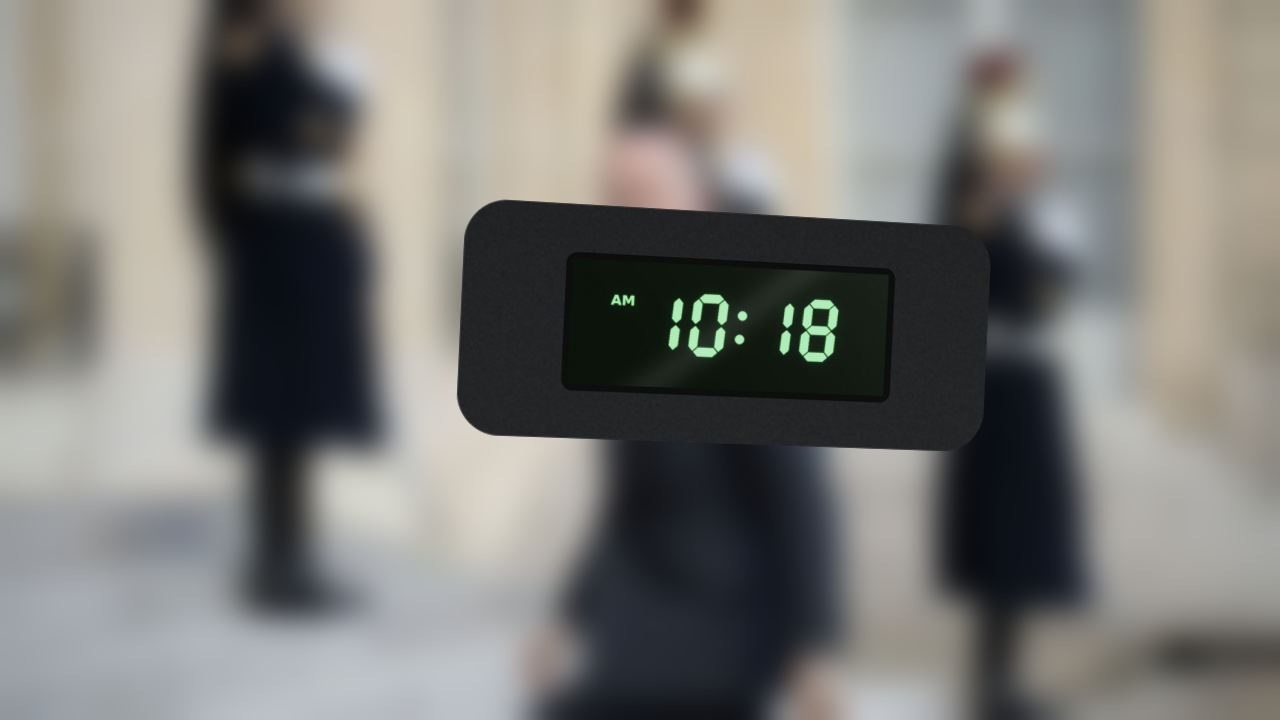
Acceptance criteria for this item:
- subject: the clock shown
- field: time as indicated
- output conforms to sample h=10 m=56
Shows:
h=10 m=18
